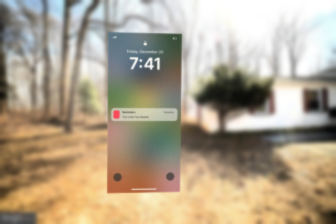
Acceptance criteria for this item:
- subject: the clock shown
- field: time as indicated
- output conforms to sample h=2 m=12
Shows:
h=7 m=41
